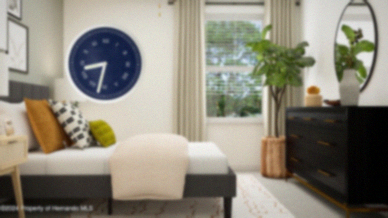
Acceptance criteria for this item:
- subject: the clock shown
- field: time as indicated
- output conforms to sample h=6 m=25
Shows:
h=8 m=32
